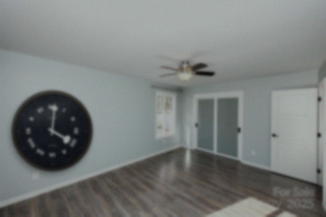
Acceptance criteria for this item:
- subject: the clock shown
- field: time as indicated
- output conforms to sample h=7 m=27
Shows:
h=4 m=1
